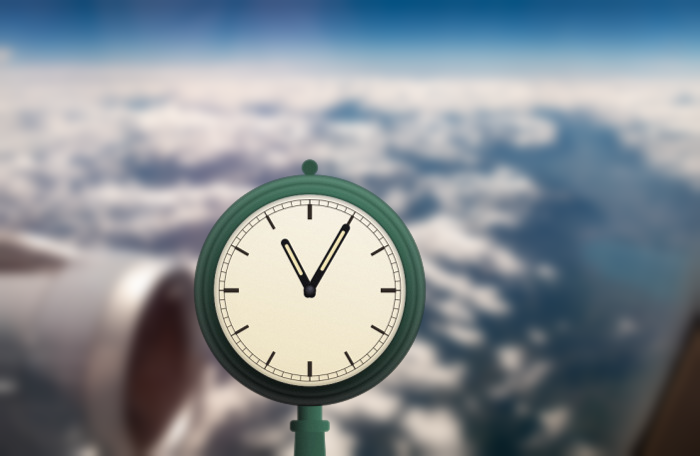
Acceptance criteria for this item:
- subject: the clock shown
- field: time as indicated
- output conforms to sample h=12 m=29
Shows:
h=11 m=5
